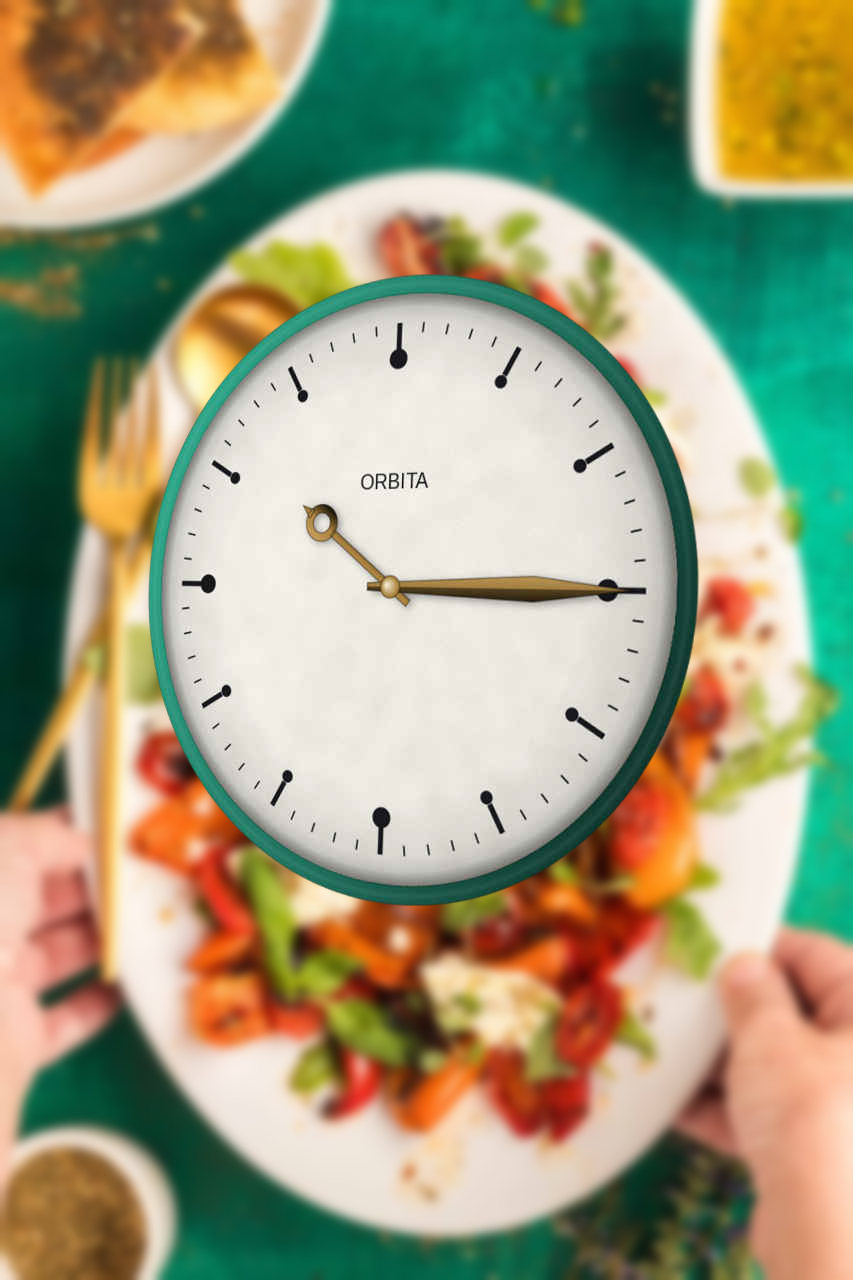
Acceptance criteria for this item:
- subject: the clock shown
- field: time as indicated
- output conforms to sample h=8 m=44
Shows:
h=10 m=15
